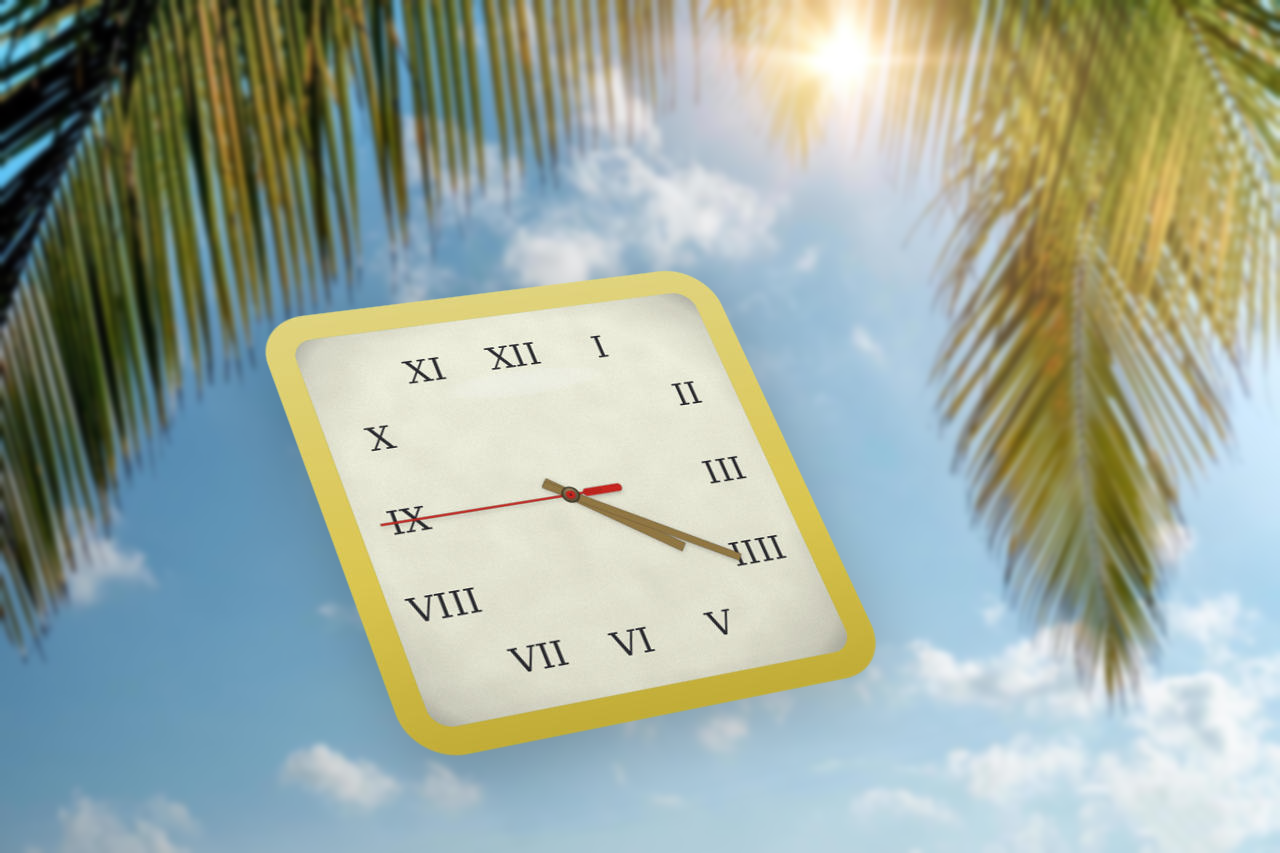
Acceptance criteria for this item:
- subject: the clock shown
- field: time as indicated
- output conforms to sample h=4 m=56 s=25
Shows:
h=4 m=20 s=45
